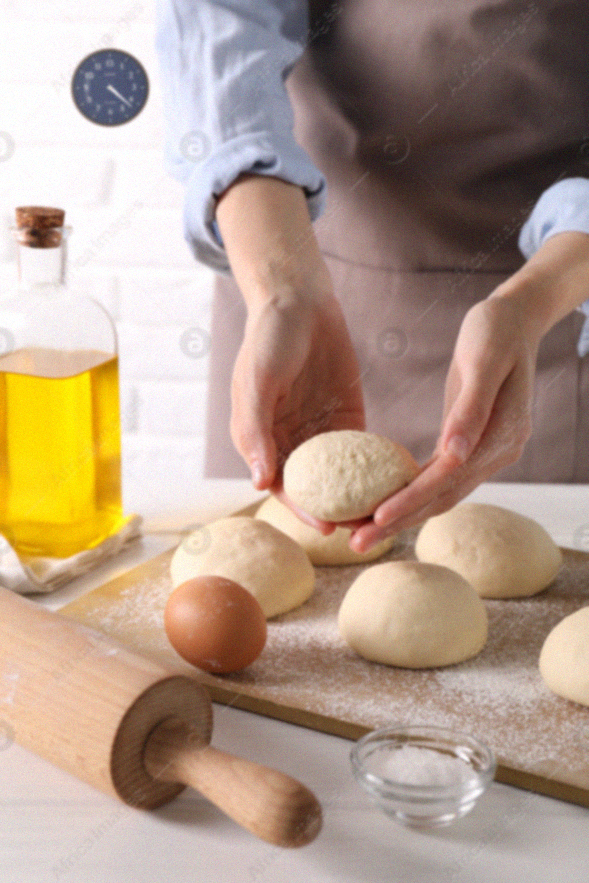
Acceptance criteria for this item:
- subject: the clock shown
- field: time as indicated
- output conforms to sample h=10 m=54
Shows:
h=4 m=22
